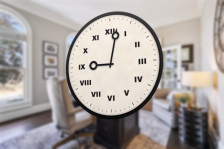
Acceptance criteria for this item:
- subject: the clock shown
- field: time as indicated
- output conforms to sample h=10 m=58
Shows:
h=9 m=2
